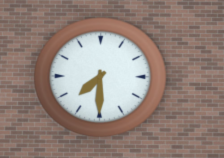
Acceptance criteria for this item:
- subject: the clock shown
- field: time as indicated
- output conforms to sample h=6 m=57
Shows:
h=7 m=30
